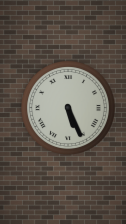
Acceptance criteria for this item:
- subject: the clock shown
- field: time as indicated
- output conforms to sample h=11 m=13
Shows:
h=5 m=26
